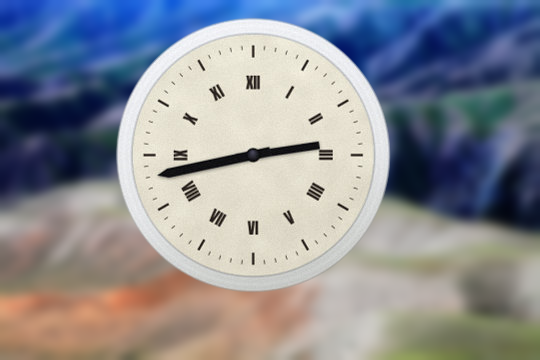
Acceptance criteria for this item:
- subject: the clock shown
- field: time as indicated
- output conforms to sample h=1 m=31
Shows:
h=2 m=43
